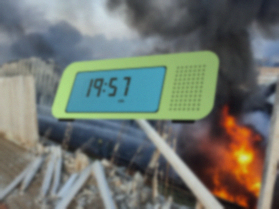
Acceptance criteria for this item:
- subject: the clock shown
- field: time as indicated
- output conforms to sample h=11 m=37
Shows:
h=19 m=57
